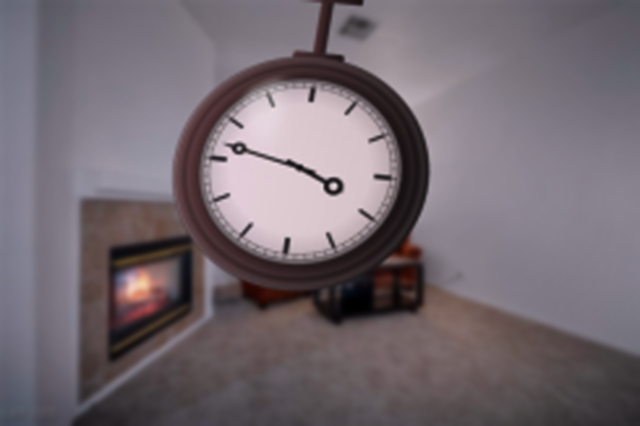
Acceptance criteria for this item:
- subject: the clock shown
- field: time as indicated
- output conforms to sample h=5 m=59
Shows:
h=3 m=47
